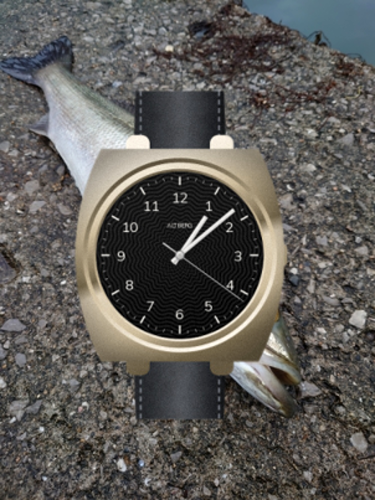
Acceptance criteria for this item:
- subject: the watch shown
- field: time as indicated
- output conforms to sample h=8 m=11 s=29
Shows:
h=1 m=8 s=21
